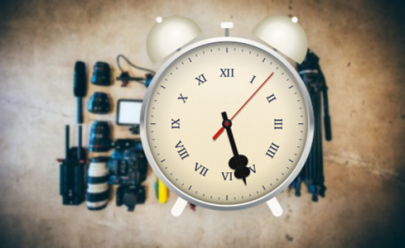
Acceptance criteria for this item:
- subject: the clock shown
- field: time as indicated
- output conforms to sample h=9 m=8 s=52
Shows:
h=5 m=27 s=7
